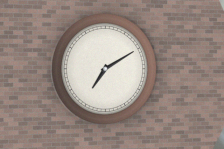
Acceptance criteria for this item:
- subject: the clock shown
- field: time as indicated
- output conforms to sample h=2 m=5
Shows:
h=7 m=10
